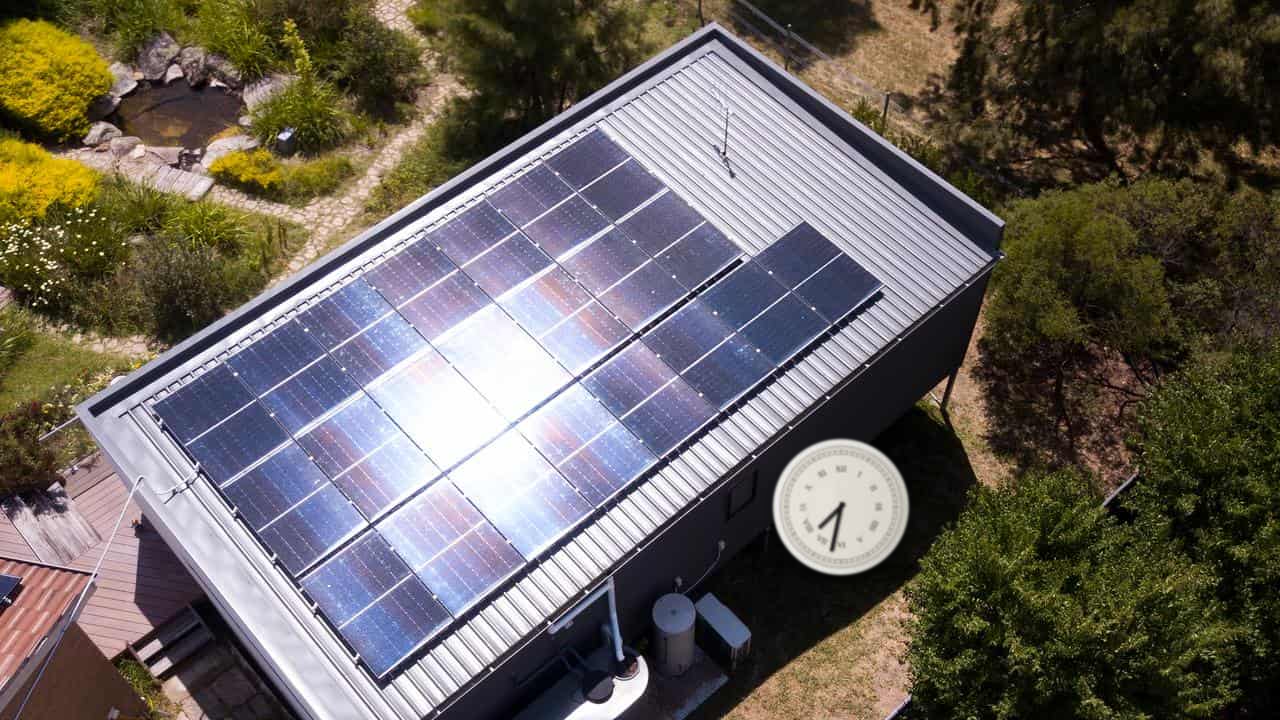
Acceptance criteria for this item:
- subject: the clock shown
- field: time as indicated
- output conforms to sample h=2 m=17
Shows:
h=7 m=32
